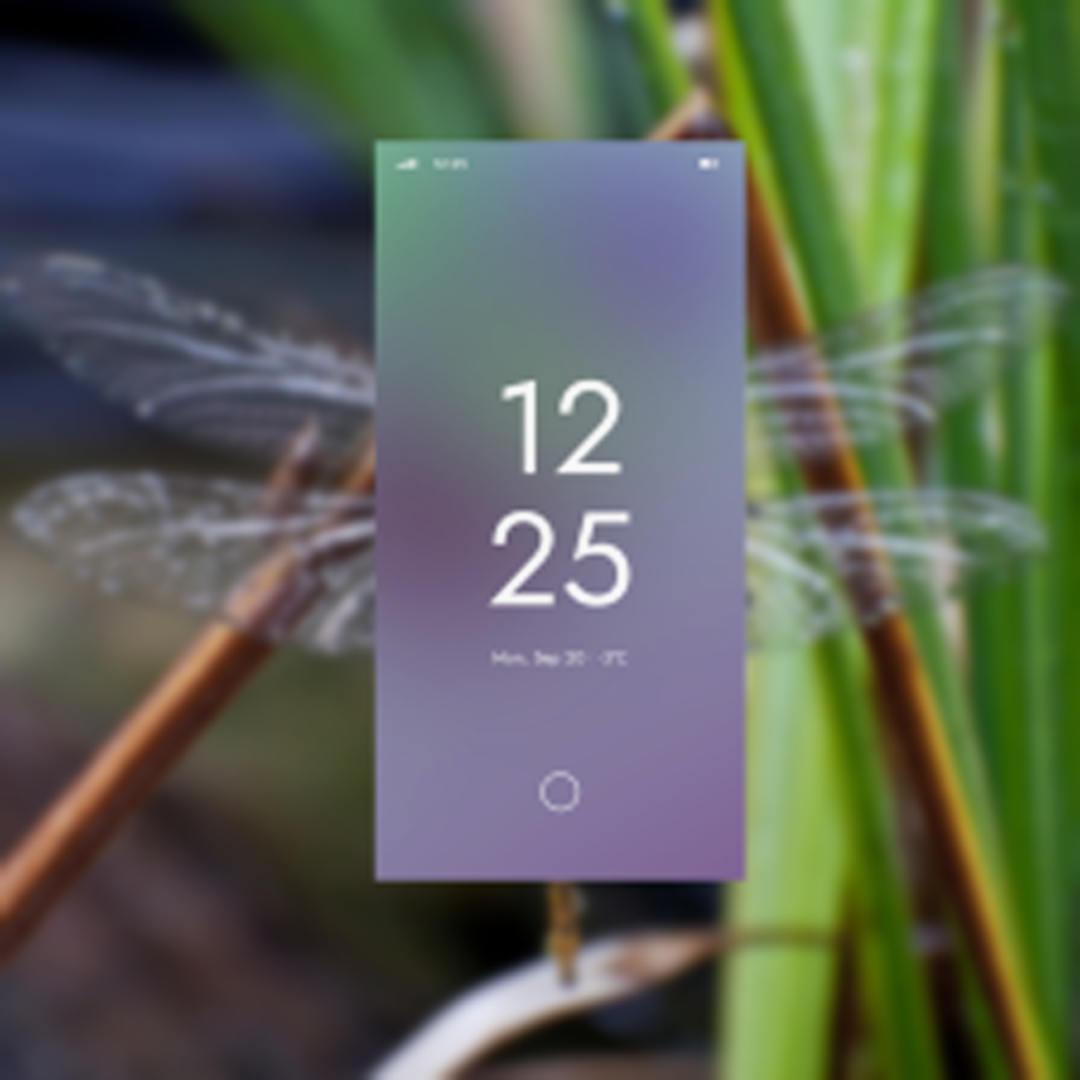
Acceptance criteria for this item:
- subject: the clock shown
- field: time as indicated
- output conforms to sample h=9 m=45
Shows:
h=12 m=25
